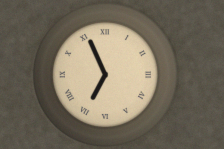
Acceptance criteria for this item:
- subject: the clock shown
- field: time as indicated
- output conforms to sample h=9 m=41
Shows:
h=6 m=56
